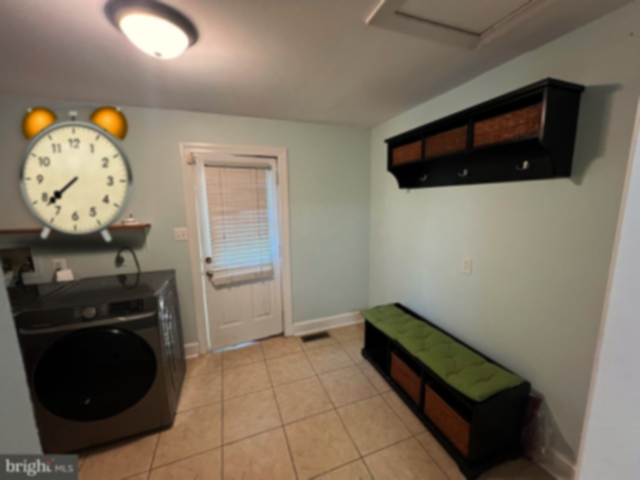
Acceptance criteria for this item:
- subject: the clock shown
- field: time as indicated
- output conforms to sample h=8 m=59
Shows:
h=7 m=38
